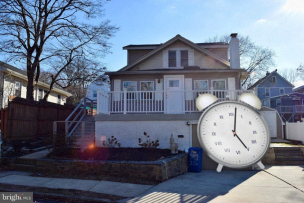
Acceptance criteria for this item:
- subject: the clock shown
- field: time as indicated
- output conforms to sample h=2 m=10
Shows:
h=5 m=2
